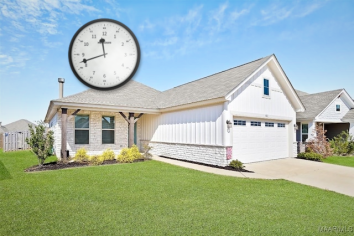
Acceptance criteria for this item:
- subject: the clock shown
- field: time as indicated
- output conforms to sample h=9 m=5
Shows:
h=11 m=42
